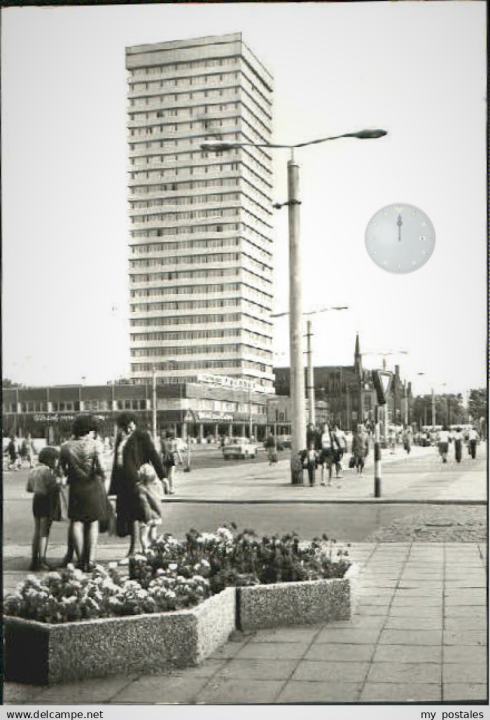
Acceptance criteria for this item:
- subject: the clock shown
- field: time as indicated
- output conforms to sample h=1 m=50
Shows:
h=12 m=0
